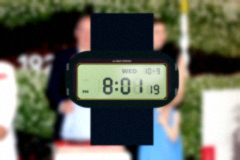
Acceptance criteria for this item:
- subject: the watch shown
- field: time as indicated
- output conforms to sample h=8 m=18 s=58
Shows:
h=8 m=1 s=19
